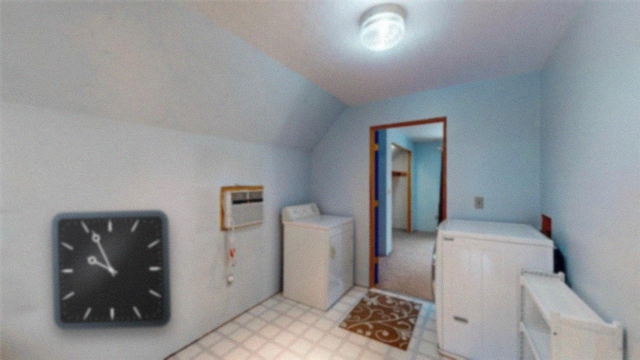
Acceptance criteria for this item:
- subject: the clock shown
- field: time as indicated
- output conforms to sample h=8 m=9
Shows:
h=9 m=56
